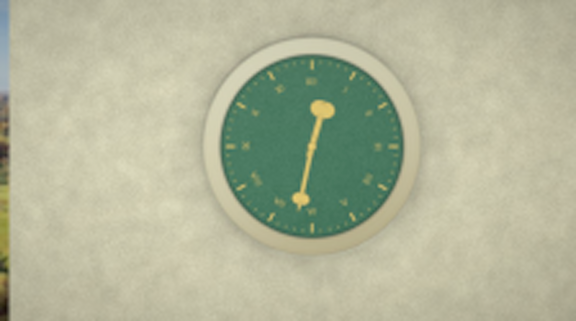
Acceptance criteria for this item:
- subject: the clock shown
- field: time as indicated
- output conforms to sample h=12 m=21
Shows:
h=12 m=32
